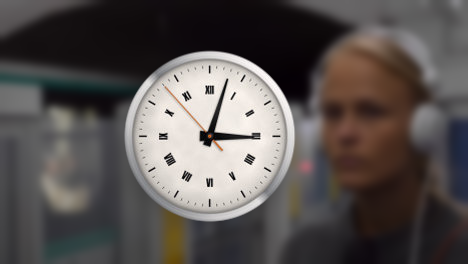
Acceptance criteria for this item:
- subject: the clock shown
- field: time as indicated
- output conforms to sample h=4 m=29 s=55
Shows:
h=3 m=2 s=53
